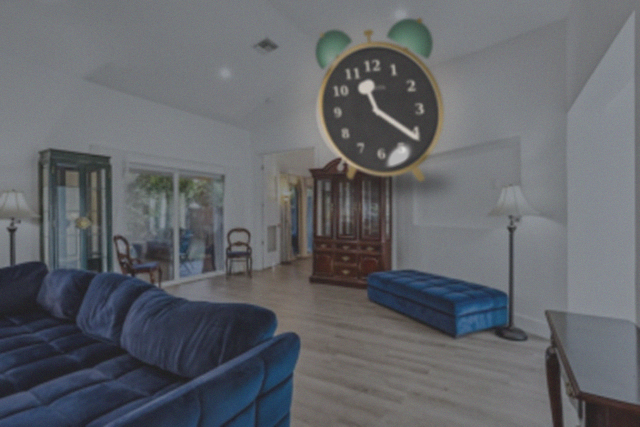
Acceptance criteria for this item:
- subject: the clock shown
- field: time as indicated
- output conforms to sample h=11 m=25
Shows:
h=11 m=21
